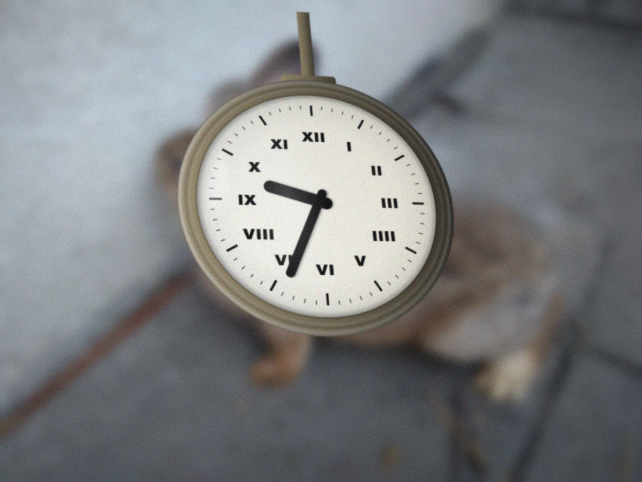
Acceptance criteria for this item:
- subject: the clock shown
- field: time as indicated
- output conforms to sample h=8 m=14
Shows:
h=9 m=34
